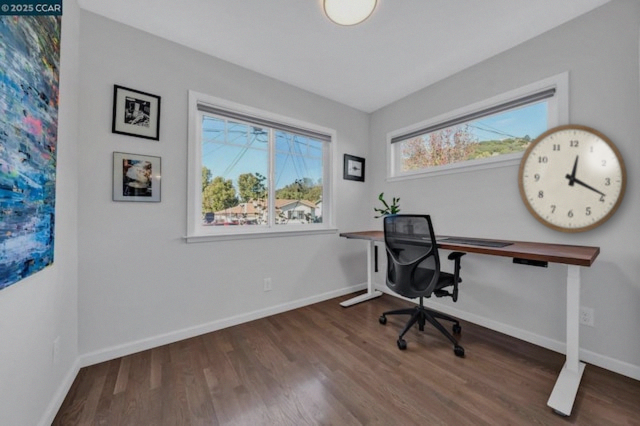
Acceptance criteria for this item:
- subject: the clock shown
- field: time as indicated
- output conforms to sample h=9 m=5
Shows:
h=12 m=19
